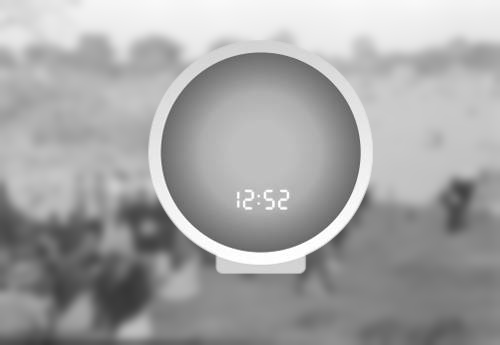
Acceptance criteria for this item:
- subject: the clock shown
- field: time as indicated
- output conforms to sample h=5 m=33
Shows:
h=12 m=52
